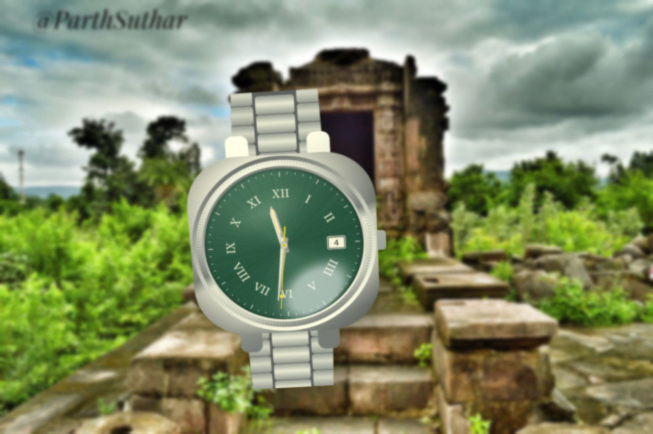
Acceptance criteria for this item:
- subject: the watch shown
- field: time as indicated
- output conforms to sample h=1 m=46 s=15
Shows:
h=11 m=31 s=31
